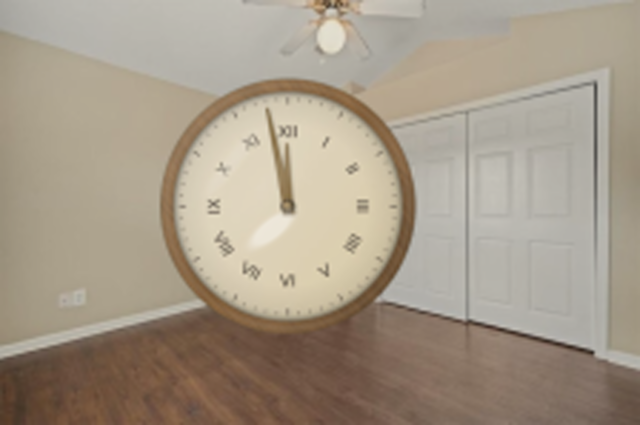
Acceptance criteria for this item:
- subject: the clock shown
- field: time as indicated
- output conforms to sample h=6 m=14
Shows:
h=11 m=58
